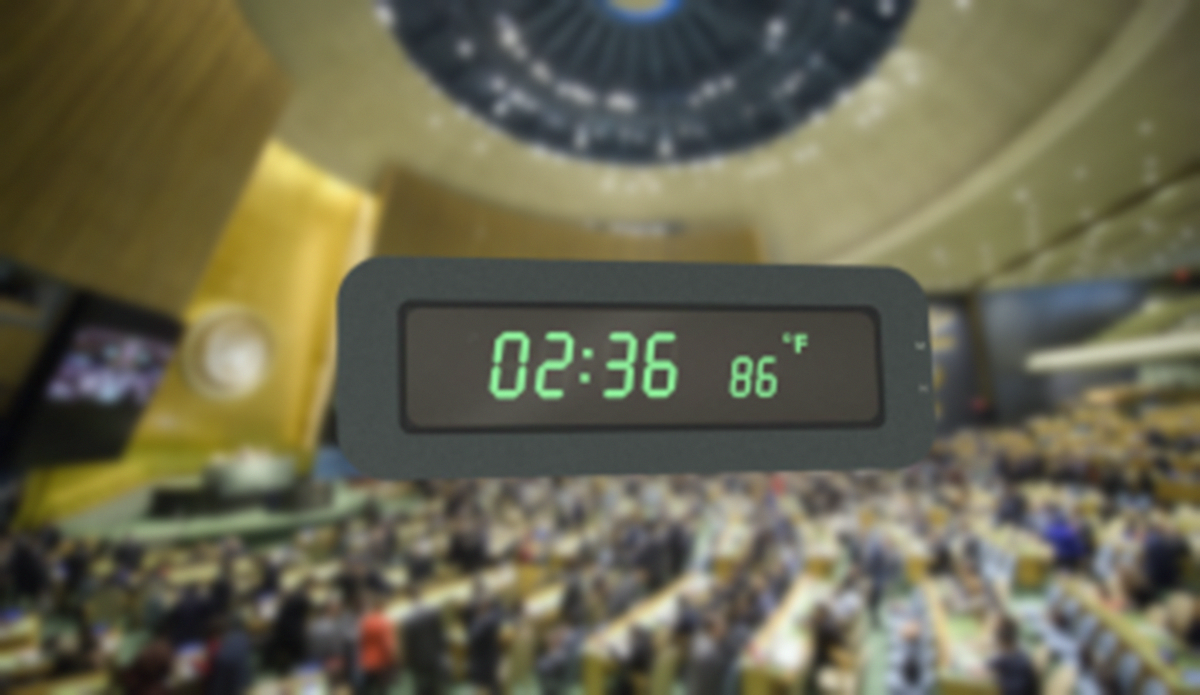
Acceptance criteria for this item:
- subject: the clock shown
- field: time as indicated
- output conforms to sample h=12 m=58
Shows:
h=2 m=36
